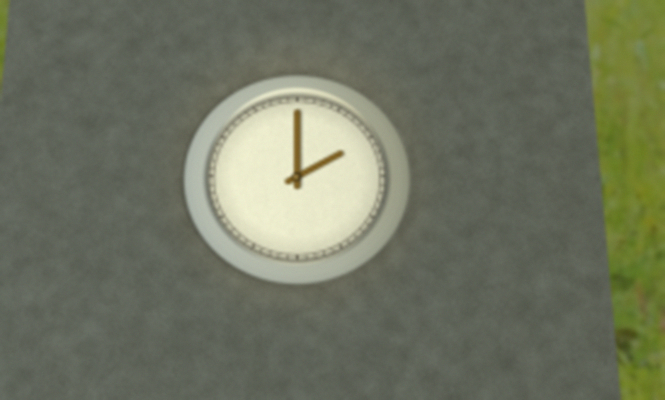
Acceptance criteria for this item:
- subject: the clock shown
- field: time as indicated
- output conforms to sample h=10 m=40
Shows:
h=2 m=0
